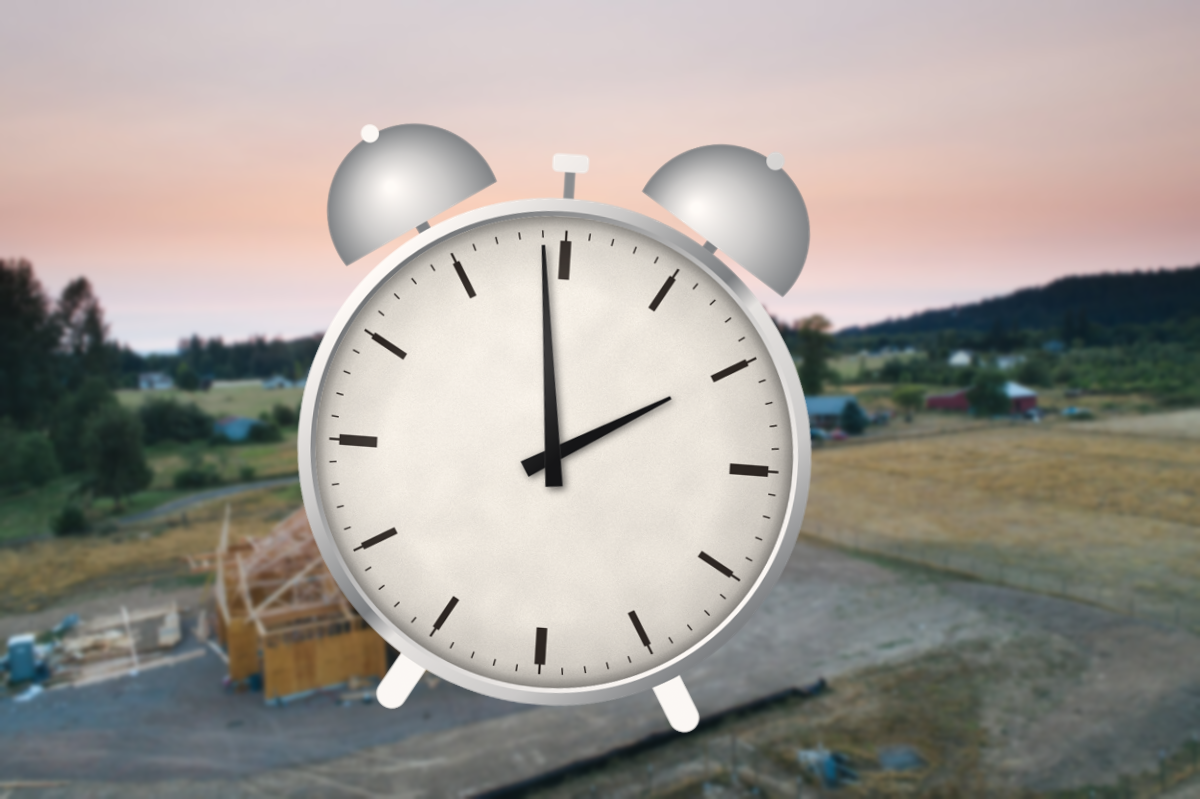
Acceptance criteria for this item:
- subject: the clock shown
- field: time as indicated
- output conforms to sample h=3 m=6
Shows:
h=1 m=59
